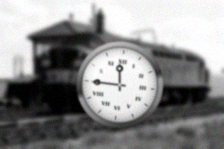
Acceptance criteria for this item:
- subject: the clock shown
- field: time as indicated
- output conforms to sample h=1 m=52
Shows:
h=11 m=45
